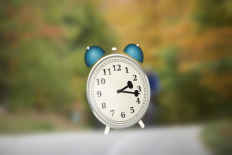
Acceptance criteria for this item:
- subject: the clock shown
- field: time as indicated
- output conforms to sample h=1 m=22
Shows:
h=2 m=17
